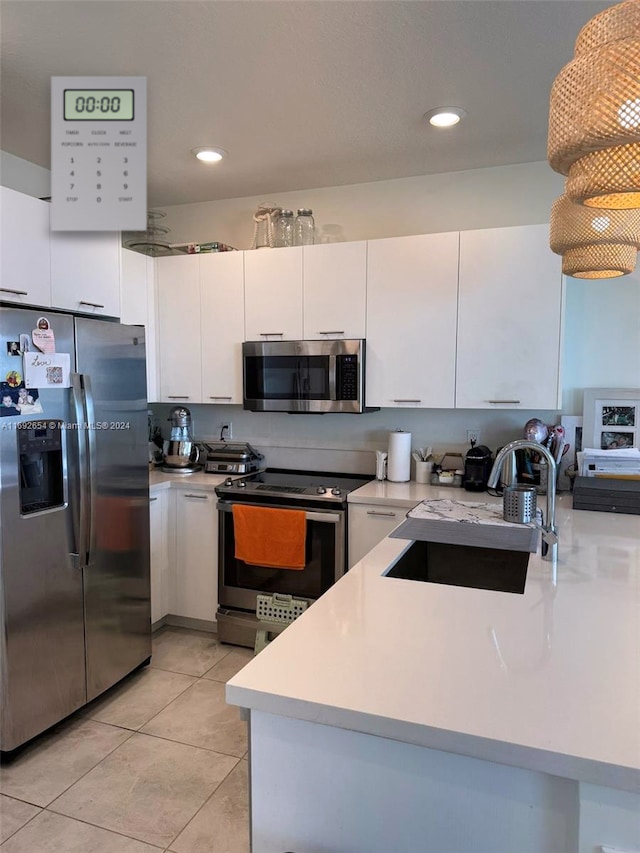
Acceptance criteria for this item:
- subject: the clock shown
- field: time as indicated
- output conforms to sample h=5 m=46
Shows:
h=0 m=0
